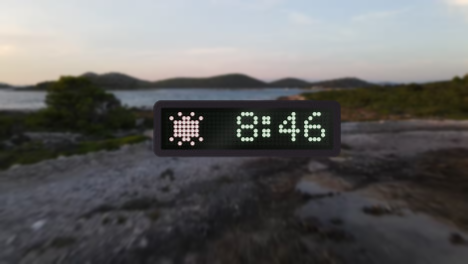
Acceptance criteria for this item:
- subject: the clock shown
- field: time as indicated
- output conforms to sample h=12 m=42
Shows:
h=8 m=46
